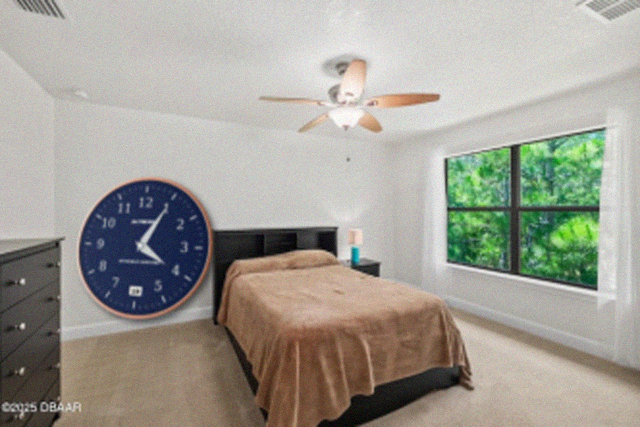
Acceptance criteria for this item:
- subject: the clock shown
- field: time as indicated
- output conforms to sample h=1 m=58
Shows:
h=4 m=5
